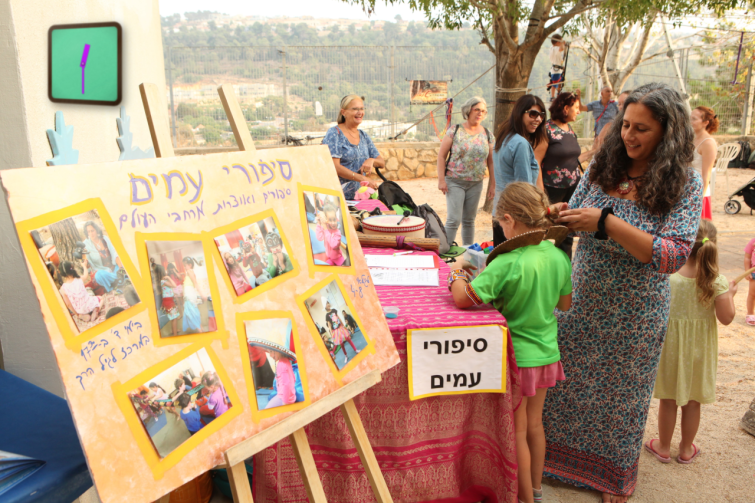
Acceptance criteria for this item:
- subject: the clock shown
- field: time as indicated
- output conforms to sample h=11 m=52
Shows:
h=12 m=30
